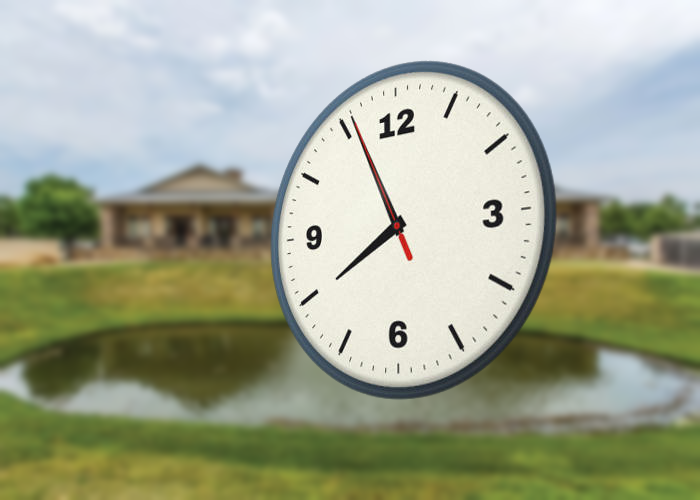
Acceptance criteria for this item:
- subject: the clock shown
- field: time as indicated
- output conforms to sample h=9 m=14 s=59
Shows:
h=7 m=55 s=56
